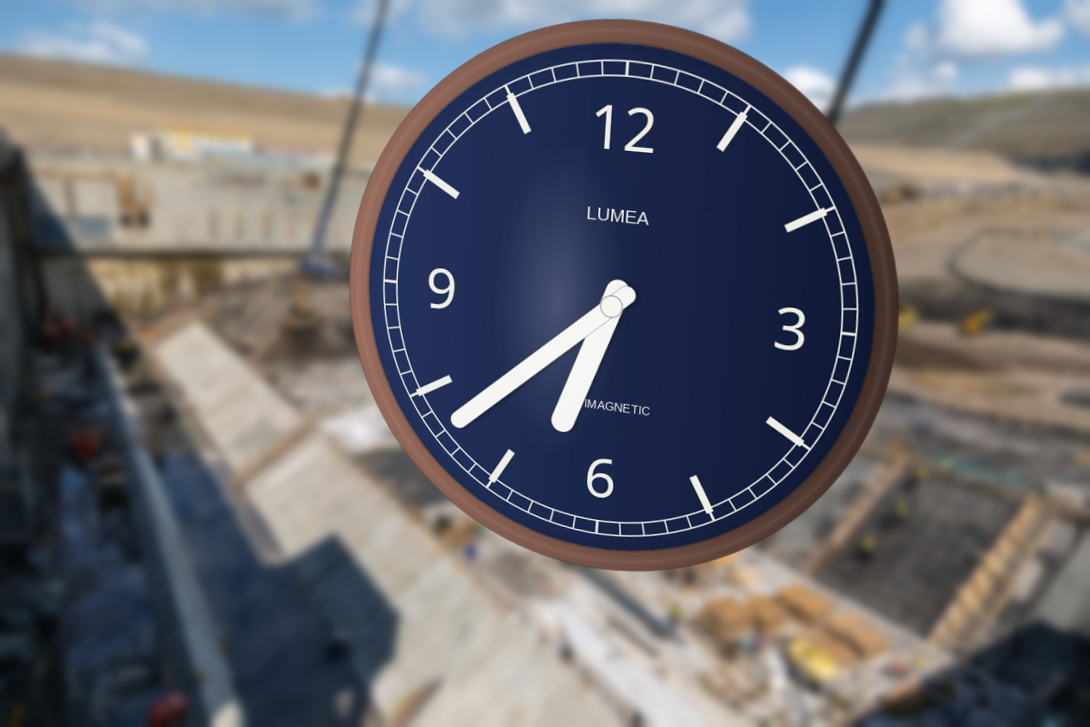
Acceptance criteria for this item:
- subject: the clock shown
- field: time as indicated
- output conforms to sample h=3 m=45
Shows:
h=6 m=38
